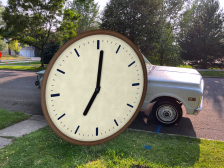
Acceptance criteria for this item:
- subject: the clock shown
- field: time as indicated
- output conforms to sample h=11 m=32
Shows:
h=7 m=1
